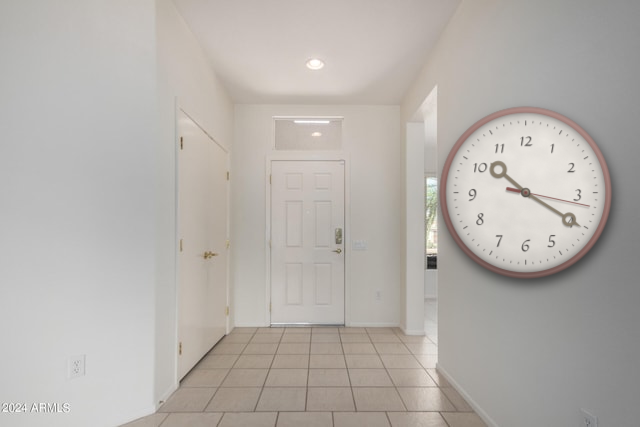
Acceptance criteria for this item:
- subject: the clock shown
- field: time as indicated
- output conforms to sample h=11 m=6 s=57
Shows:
h=10 m=20 s=17
